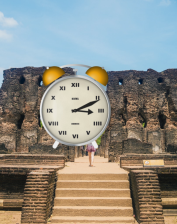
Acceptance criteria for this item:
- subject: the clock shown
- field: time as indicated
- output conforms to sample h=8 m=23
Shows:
h=3 m=11
